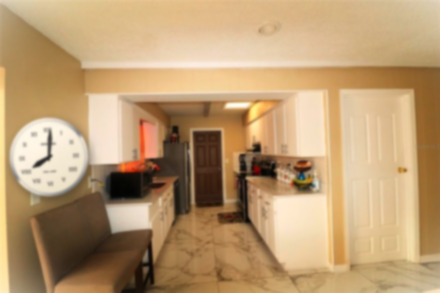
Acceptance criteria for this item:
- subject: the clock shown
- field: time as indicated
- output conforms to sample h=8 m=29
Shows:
h=8 m=1
